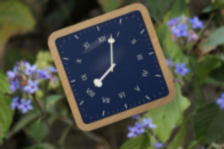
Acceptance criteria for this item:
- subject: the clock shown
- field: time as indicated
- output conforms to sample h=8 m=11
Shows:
h=8 m=3
